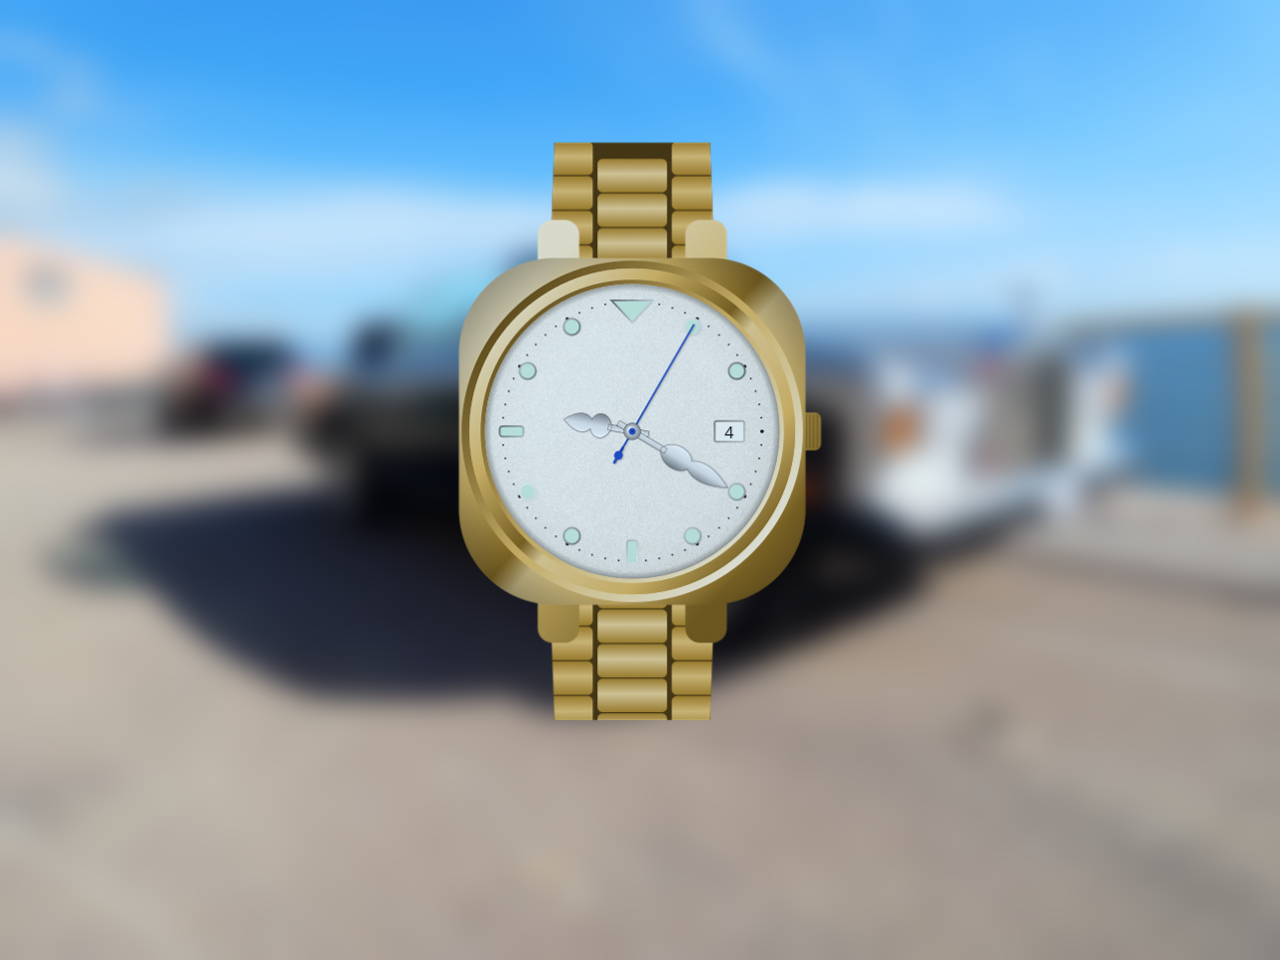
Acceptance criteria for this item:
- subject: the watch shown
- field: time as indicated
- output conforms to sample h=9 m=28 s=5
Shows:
h=9 m=20 s=5
